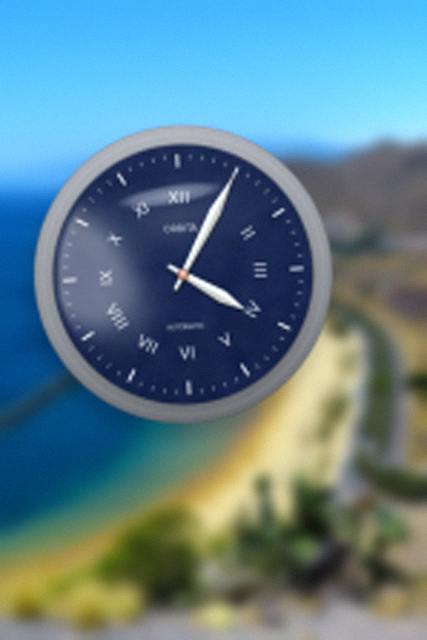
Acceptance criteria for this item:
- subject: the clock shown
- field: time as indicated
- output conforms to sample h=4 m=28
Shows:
h=4 m=5
